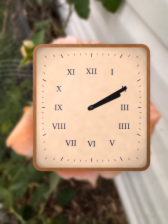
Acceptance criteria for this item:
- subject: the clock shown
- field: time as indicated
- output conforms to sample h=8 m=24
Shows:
h=2 m=10
